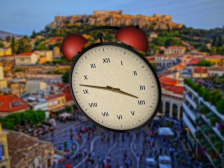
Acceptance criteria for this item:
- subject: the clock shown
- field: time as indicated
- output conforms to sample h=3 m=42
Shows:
h=3 m=47
